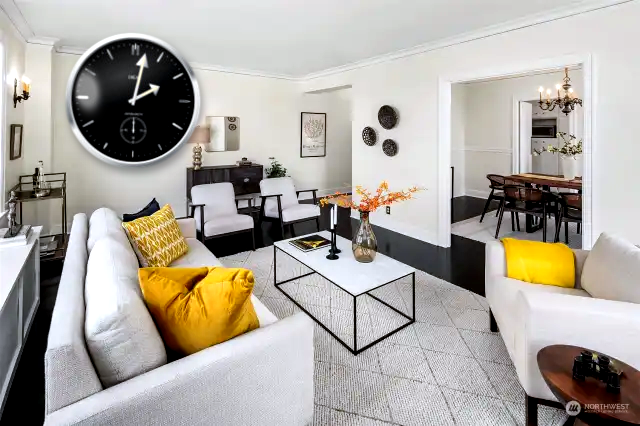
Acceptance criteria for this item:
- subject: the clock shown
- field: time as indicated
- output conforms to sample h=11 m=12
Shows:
h=2 m=2
